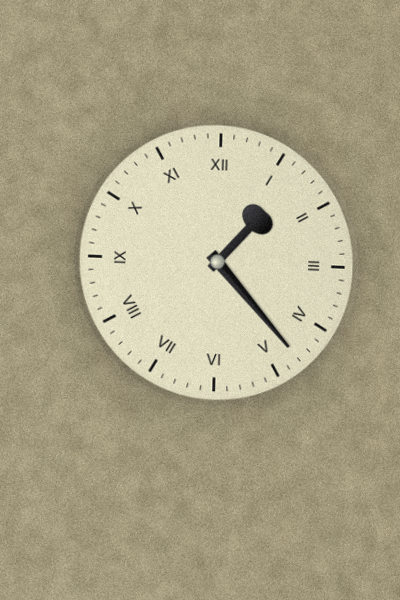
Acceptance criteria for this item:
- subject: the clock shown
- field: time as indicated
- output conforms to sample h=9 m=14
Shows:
h=1 m=23
